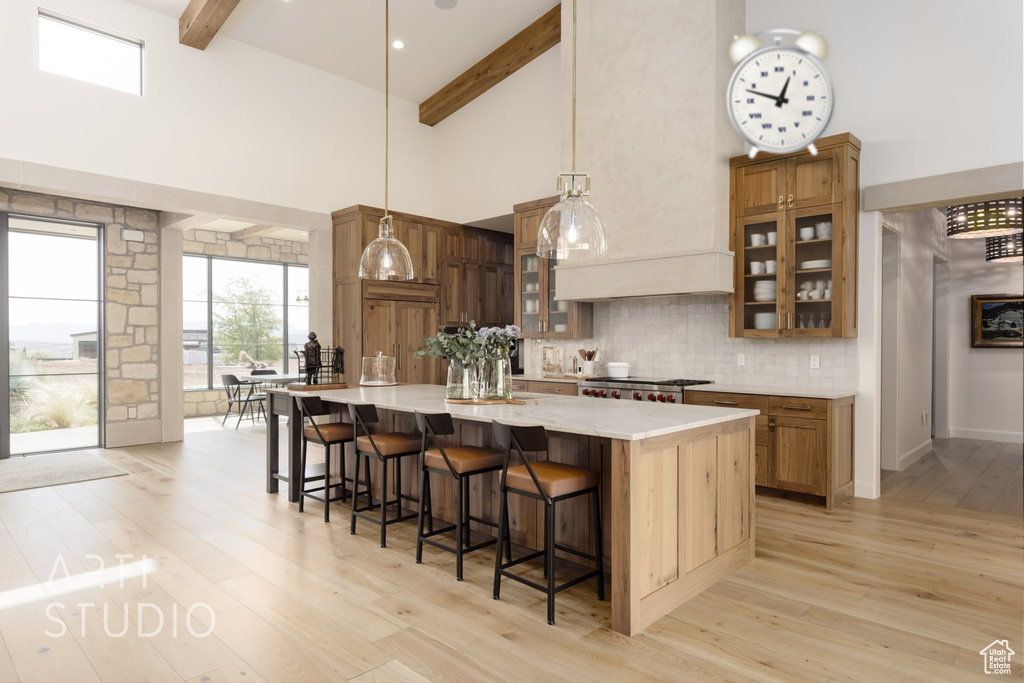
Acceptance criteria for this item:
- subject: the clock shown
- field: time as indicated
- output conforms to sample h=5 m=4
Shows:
h=12 m=48
